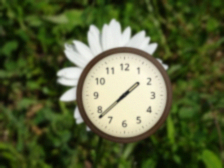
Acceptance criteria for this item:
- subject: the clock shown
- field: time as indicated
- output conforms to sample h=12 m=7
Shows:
h=1 m=38
